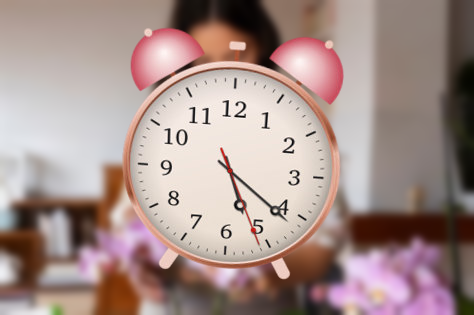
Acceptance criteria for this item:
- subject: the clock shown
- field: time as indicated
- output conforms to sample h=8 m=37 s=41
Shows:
h=5 m=21 s=26
